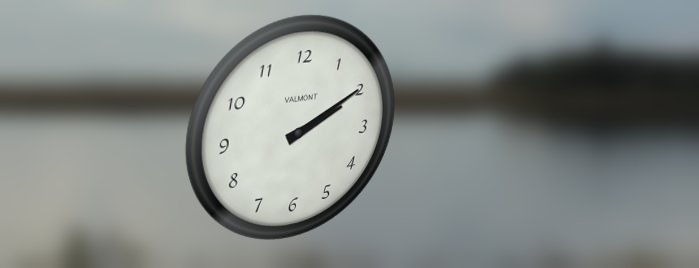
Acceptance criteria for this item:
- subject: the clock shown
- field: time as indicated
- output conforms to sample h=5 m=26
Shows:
h=2 m=10
